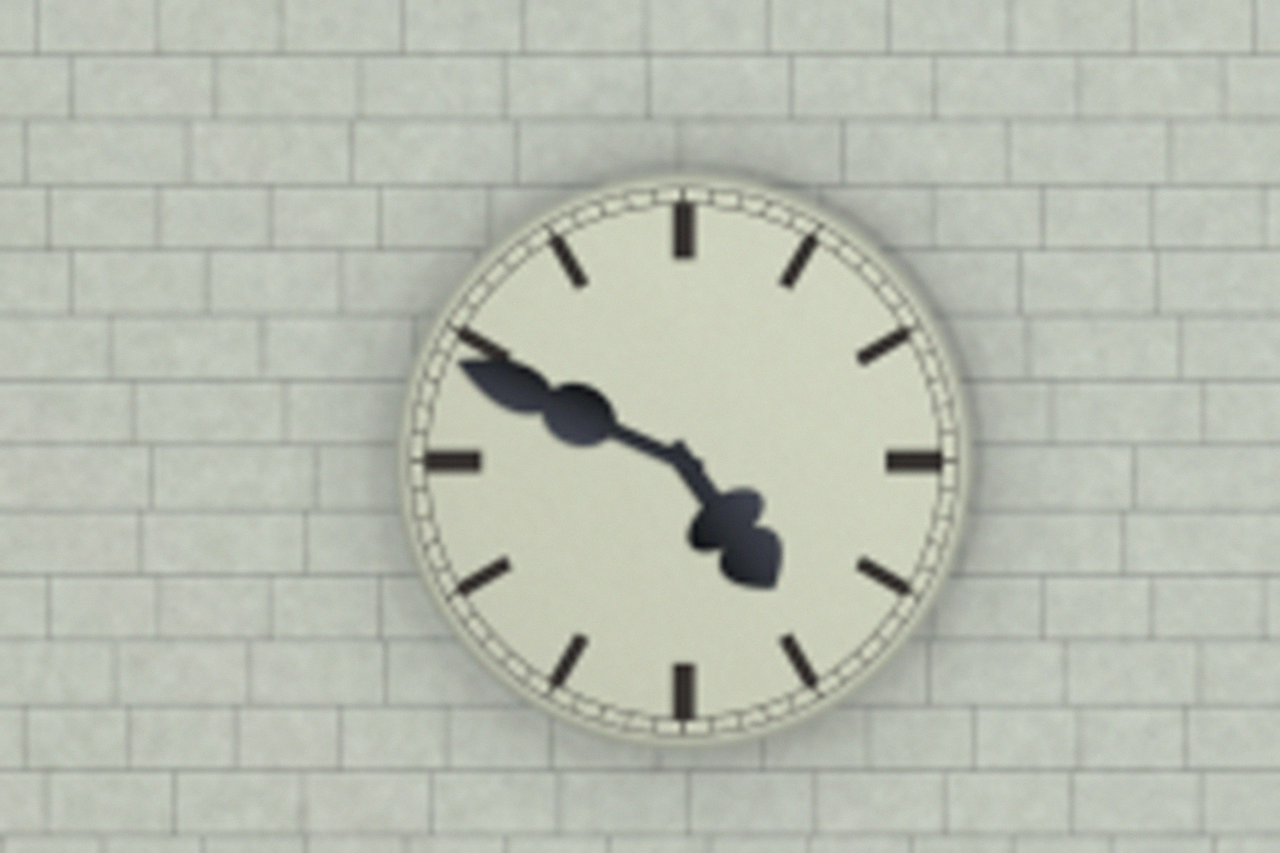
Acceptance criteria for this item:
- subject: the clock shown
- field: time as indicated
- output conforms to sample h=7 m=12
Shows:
h=4 m=49
